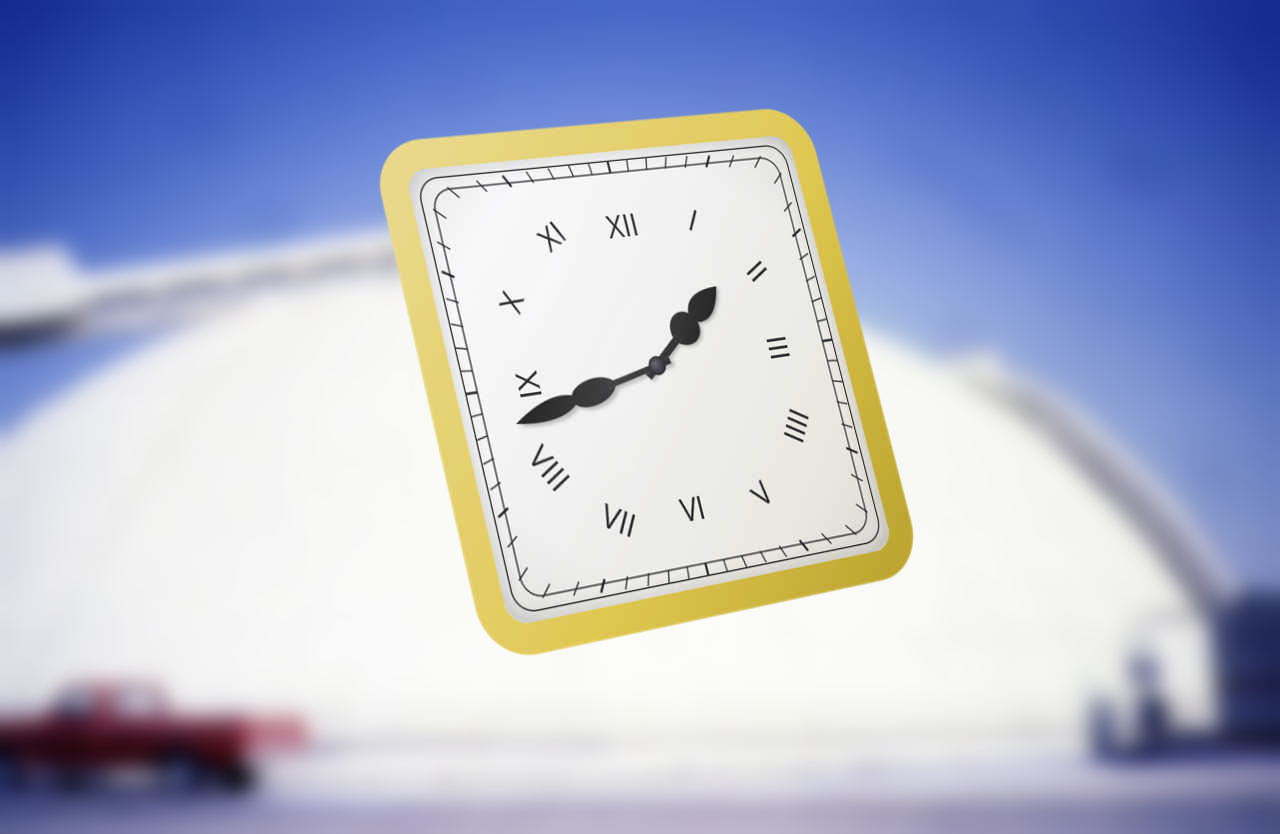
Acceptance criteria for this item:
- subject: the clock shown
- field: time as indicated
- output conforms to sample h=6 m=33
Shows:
h=1 m=43
